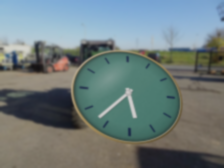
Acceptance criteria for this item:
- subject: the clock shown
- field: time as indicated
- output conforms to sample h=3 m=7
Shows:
h=5 m=37
